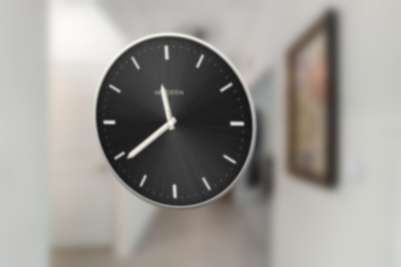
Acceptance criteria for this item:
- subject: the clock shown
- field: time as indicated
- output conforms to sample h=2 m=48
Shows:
h=11 m=39
